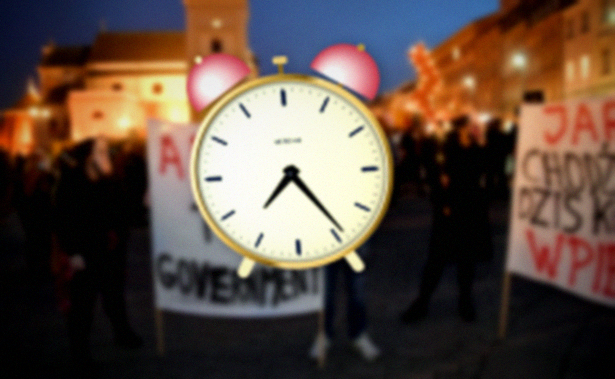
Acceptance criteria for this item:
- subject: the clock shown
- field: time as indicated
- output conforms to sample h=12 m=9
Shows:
h=7 m=24
